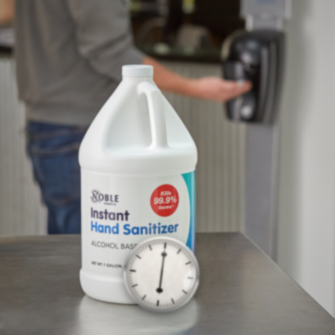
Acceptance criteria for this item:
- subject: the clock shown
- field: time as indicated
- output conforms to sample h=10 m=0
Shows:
h=6 m=0
